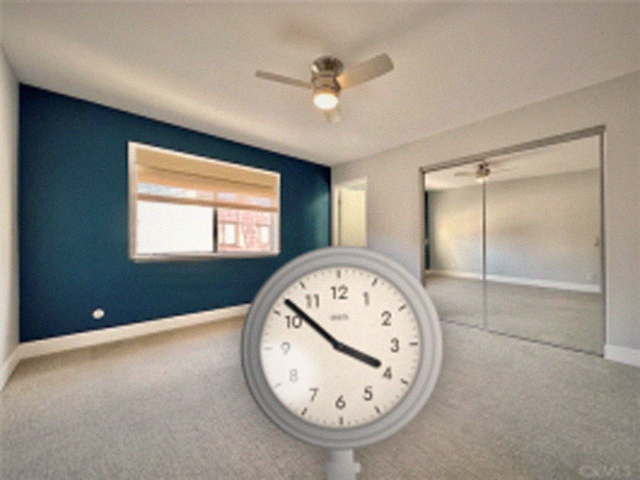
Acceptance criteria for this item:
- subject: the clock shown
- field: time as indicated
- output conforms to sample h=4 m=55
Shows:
h=3 m=52
